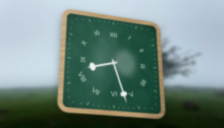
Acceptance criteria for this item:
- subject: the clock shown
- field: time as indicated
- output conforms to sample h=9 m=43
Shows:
h=8 m=27
